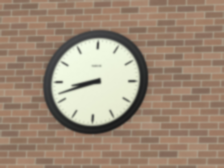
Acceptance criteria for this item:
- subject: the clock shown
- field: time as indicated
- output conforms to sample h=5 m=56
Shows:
h=8 m=42
